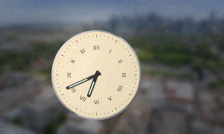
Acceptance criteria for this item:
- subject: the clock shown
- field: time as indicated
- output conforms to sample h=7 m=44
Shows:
h=6 m=41
